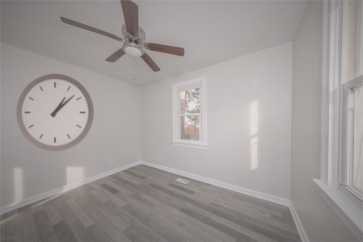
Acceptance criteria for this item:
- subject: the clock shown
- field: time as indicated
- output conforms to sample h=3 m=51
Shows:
h=1 m=8
